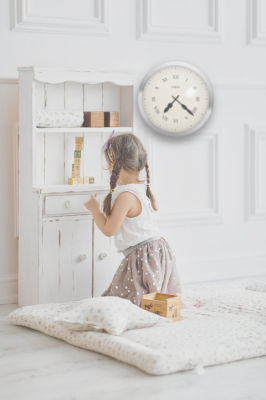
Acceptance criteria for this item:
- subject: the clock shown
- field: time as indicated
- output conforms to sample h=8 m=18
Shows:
h=7 m=22
